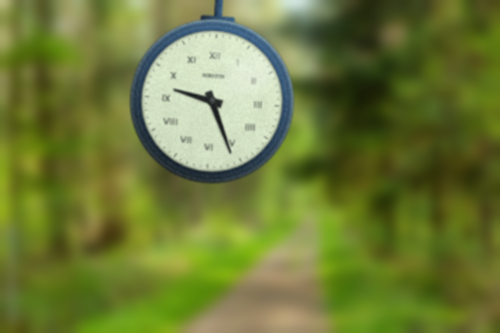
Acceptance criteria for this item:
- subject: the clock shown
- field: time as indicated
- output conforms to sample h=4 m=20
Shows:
h=9 m=26
